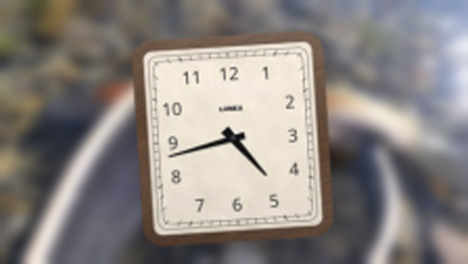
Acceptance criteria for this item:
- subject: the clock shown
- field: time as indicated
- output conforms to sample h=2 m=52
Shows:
h=4 m=43
